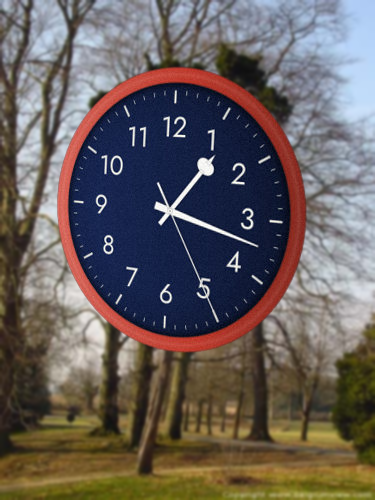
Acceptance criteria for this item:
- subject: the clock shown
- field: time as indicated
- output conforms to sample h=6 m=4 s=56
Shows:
h=1 m=17 s=25
